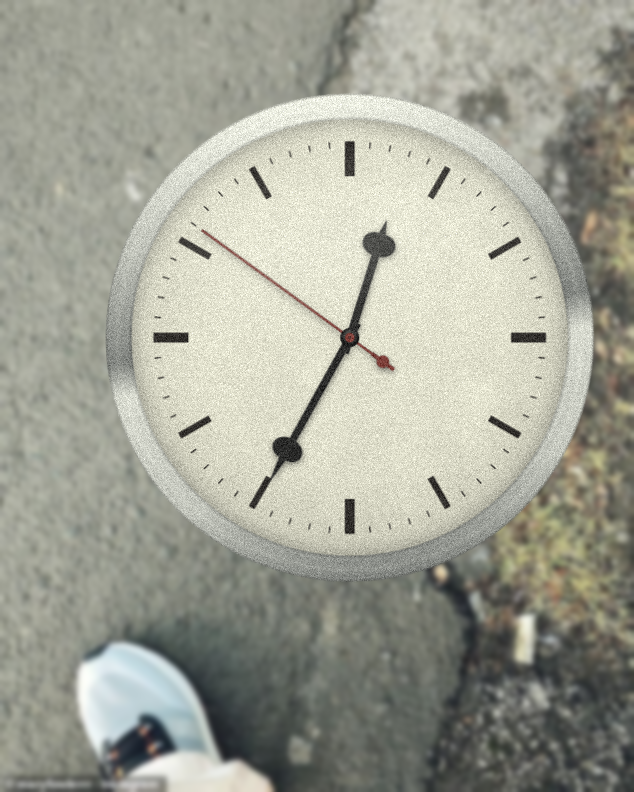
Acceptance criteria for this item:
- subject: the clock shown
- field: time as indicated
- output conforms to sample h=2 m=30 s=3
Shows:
h=12 m=34 s=51
